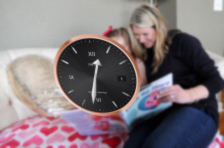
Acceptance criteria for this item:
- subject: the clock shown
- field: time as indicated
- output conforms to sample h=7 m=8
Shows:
h=12 m=32
